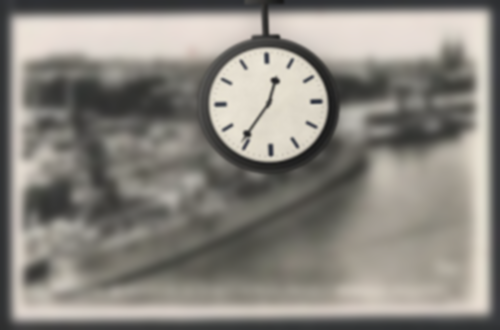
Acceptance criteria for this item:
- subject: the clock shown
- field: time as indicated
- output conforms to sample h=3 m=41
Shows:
h=12 m=36
